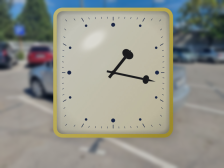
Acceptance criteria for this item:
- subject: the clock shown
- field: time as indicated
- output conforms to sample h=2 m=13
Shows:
h=1 m=17
